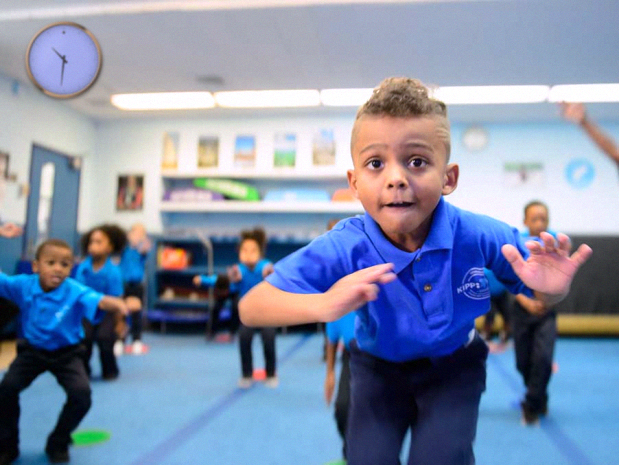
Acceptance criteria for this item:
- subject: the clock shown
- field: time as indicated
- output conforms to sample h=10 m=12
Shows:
h=10 m=31
